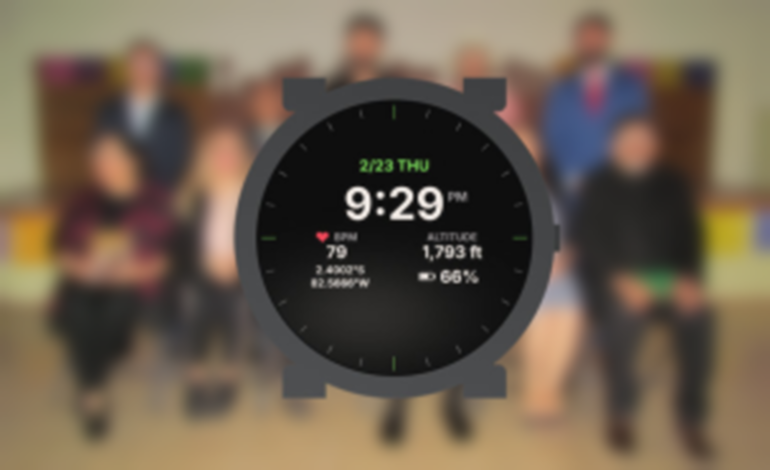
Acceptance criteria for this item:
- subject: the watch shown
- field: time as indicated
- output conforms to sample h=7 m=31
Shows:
h=9 m=29
